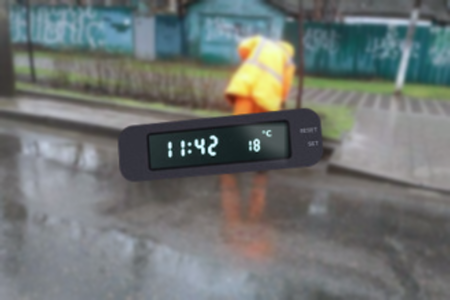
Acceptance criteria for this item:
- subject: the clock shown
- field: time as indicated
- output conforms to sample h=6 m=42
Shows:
h=11 m=42
